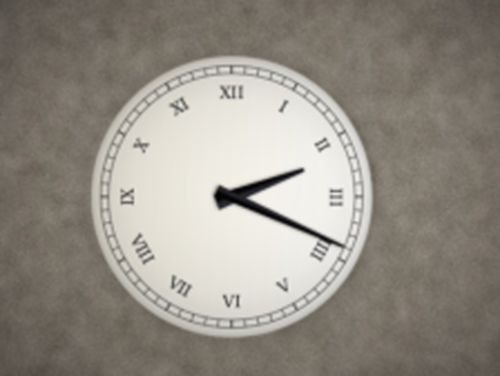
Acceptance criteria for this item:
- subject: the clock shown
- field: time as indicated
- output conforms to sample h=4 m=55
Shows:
h=2 m=19
